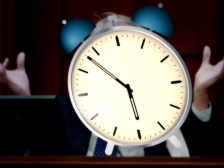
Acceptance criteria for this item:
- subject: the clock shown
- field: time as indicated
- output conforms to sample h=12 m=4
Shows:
h=5 m=53
